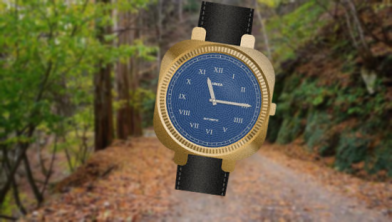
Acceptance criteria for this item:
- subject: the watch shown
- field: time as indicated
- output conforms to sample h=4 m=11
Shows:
h=11 m=15
